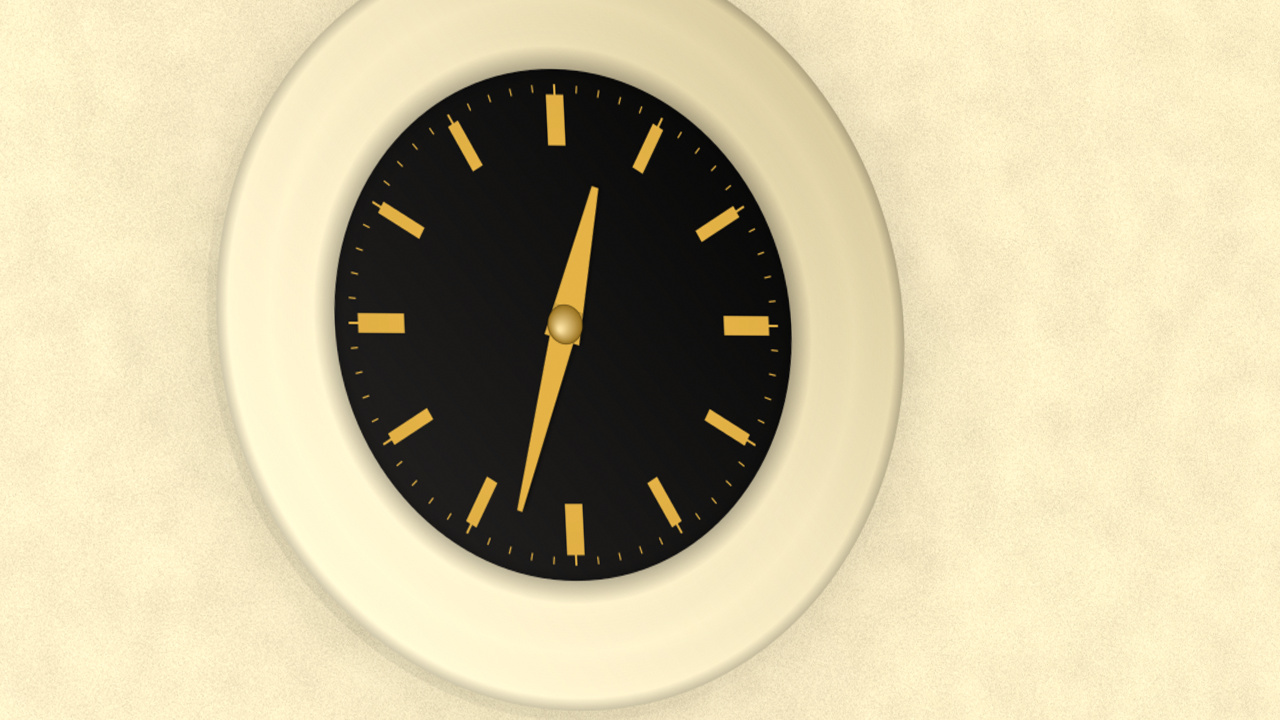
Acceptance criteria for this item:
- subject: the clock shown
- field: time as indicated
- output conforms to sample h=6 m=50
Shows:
h=12 m=33
